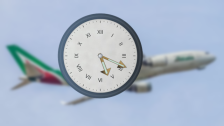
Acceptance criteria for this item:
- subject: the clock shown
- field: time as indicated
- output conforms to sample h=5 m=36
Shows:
h=5 m=19
